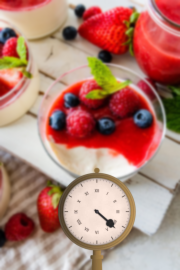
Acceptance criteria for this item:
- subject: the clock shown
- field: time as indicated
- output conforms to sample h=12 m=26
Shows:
h=4 m=22
